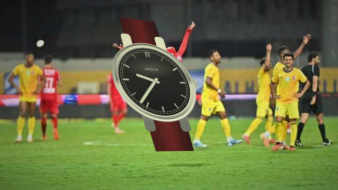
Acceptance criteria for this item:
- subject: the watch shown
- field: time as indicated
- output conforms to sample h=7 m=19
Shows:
h=9 m=37
